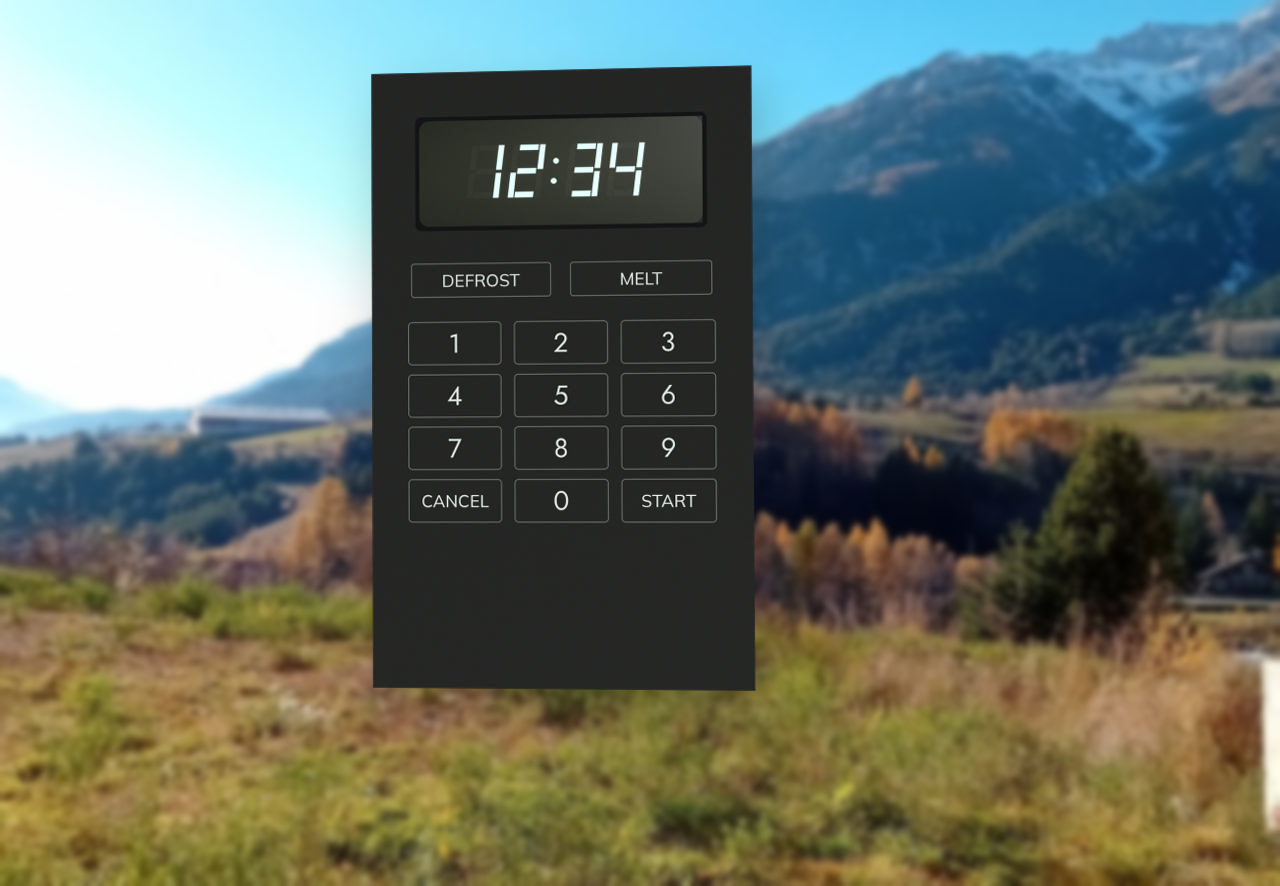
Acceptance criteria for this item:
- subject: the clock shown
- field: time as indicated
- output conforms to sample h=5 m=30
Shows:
h=12 m=34
